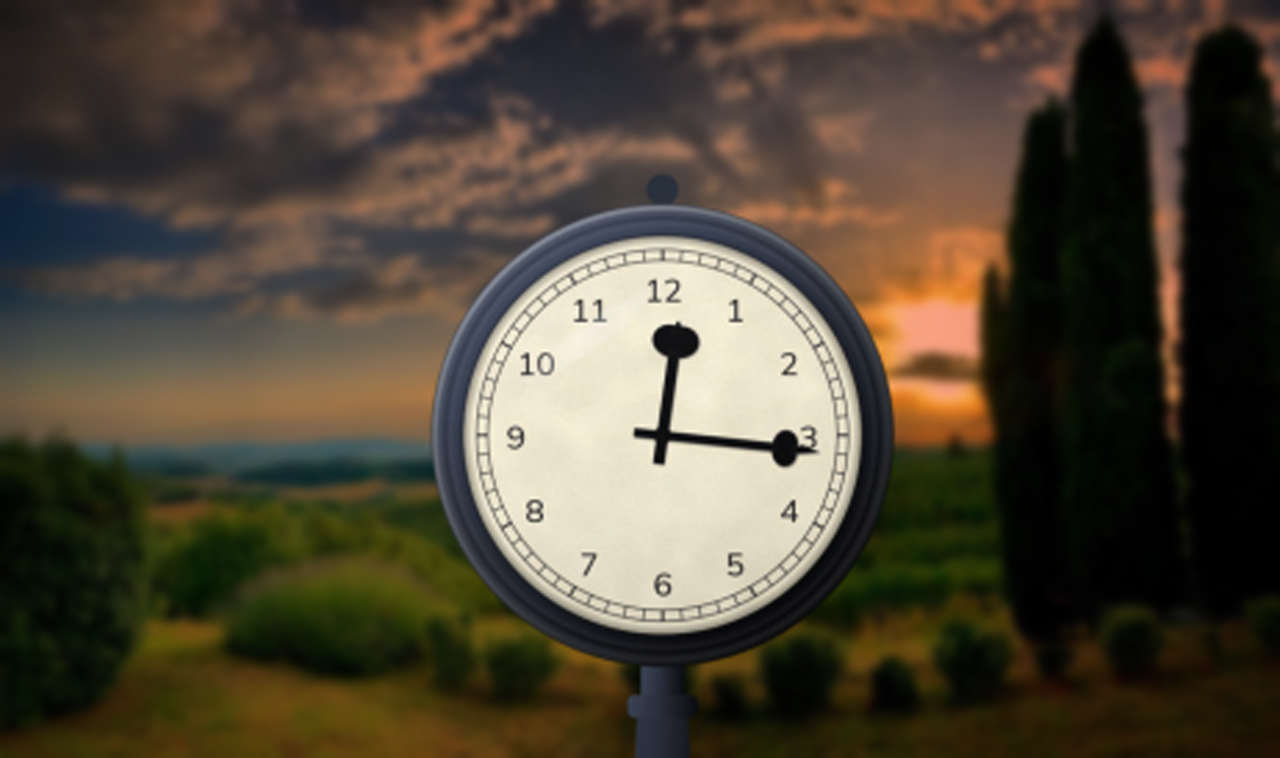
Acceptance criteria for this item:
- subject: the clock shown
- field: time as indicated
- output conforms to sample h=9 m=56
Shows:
h=12 m=16
